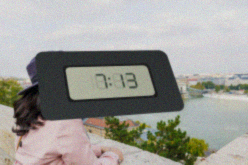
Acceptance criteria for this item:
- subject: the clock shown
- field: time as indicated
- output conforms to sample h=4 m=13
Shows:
h=7 m=13
